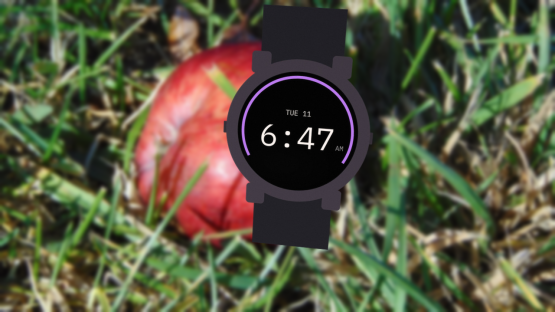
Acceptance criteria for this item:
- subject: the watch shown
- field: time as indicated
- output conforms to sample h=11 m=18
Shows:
h=6 m=47
